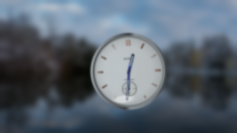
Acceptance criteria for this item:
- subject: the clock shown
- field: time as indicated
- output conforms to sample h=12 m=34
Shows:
h=12 m=31
